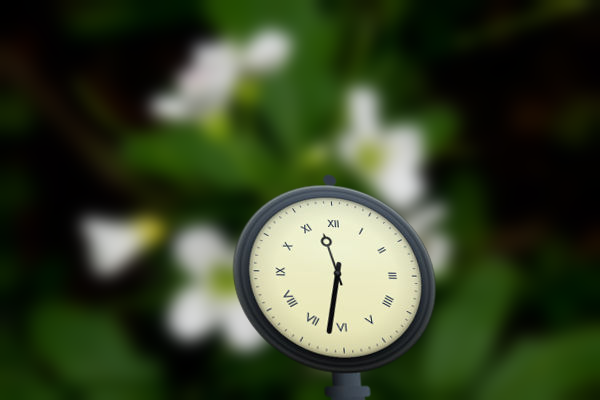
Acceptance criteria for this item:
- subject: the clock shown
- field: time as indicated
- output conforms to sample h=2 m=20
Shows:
h=11 m=32
